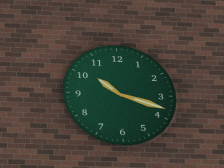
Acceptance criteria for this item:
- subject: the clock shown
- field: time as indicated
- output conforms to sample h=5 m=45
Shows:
h=10 m=18
